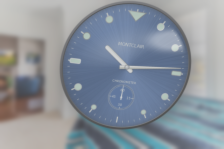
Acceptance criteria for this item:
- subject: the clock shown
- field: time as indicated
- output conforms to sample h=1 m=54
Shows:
h=10 m=14
